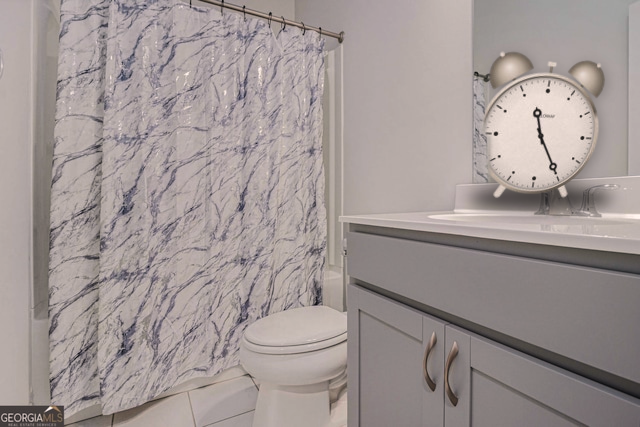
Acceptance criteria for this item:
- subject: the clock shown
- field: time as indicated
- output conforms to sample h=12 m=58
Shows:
h=11 m=25
